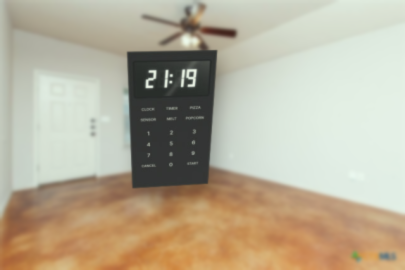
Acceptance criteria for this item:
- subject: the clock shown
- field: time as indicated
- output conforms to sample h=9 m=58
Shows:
h=21 m=19
